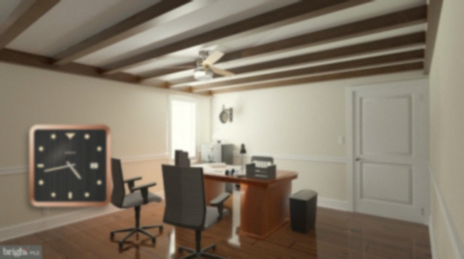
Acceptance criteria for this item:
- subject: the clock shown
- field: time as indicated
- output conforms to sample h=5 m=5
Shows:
h=4 m=43
